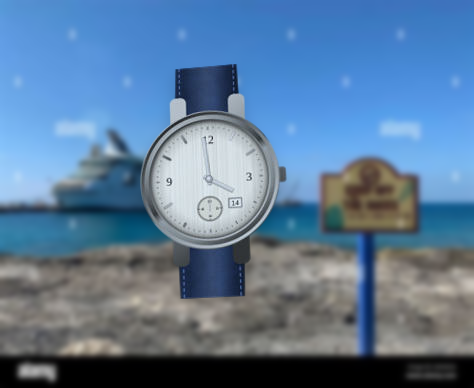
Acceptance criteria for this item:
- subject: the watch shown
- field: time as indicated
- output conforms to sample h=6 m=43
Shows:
h=3 m=59
